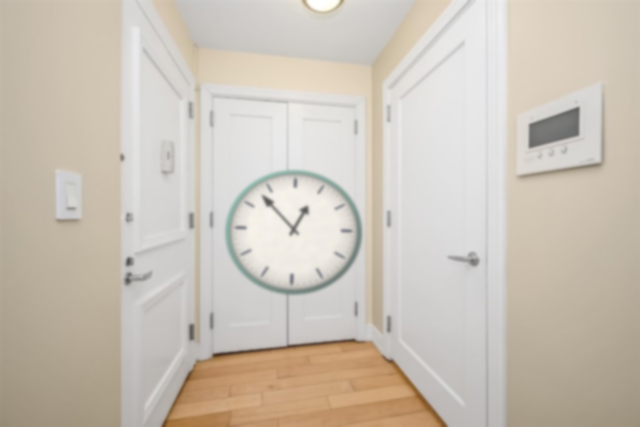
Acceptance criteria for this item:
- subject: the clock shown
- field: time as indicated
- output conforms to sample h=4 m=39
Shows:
h=12 m=53
